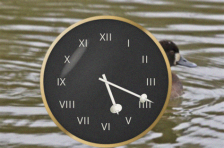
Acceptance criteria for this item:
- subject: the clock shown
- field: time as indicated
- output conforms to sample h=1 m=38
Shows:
h=5 m=19
